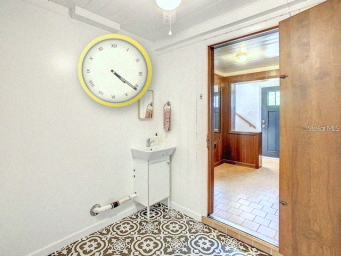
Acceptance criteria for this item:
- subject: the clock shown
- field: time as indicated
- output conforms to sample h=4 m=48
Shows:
h=4 m=21
